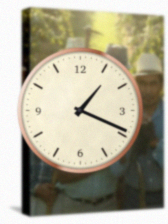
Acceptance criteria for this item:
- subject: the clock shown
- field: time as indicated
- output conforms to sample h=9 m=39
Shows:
h=1 m=19
